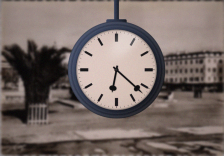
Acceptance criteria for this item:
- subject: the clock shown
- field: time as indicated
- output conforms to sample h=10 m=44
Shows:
h=6 m=22
